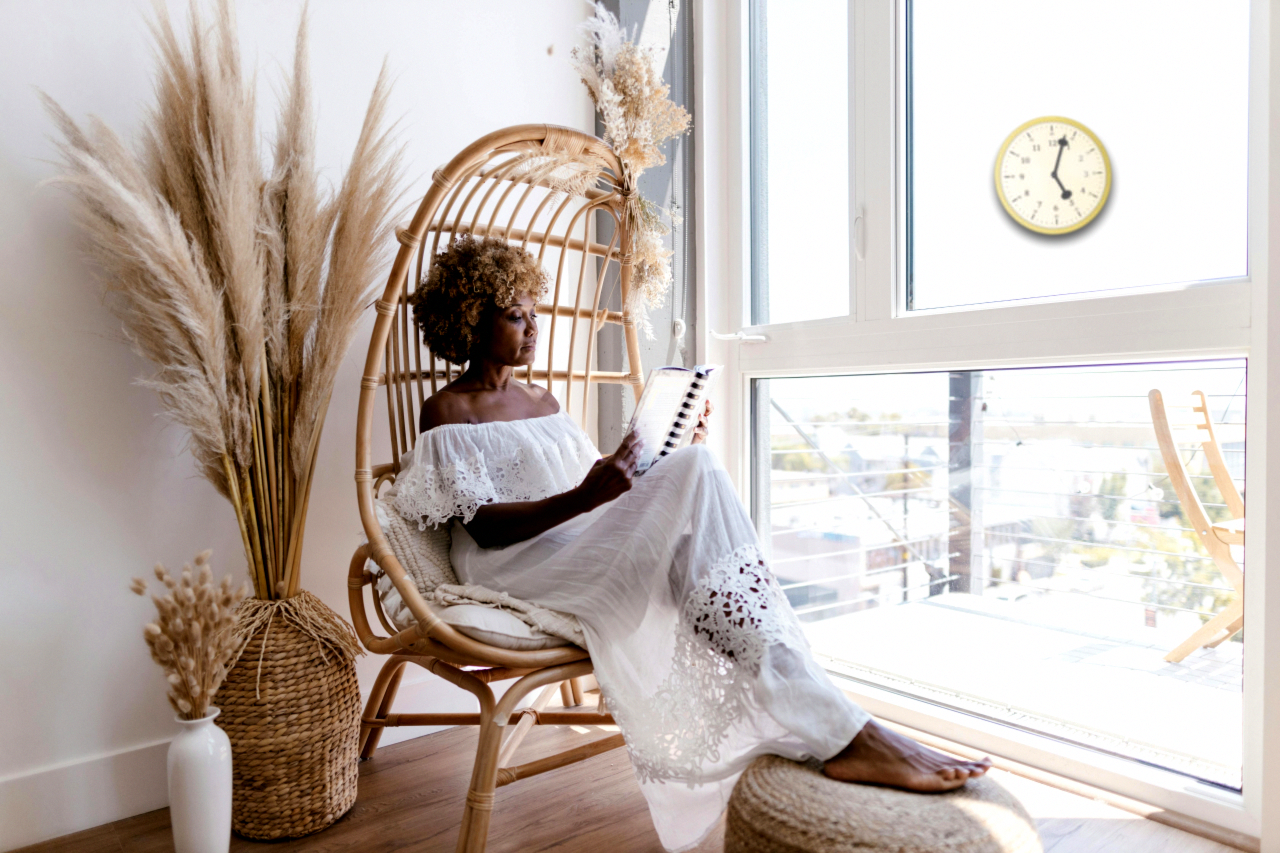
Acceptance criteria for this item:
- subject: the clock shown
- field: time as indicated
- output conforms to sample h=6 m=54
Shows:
h=5 m=3
